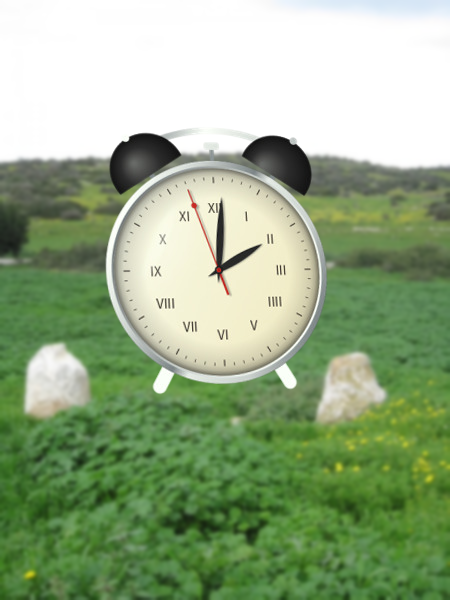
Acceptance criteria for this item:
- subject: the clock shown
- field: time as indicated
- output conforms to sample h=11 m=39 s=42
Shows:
h=2 m=0 s=57
